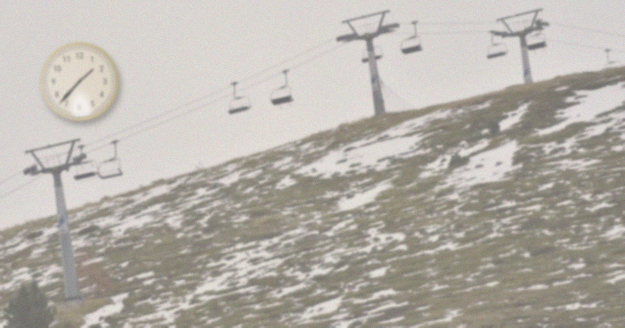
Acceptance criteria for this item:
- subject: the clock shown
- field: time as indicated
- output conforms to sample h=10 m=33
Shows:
h=1 m=37
